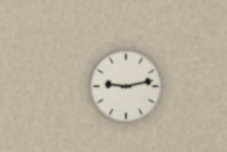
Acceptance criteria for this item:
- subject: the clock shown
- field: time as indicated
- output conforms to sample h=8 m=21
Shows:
h=9 m=13
